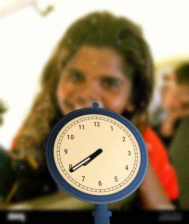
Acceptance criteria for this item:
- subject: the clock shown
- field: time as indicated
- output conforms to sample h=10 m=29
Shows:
h=7 m=39
